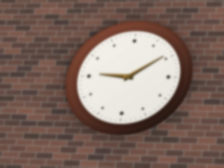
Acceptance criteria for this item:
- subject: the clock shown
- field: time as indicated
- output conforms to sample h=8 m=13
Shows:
h=9 m=9
